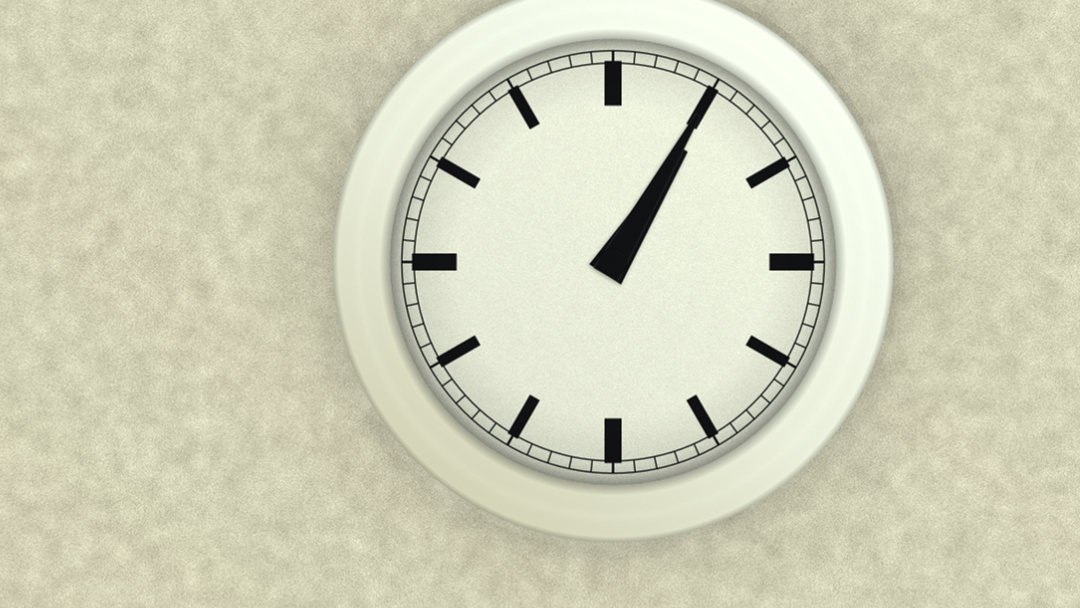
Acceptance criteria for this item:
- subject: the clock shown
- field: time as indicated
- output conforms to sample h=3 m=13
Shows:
h=1 m=5
